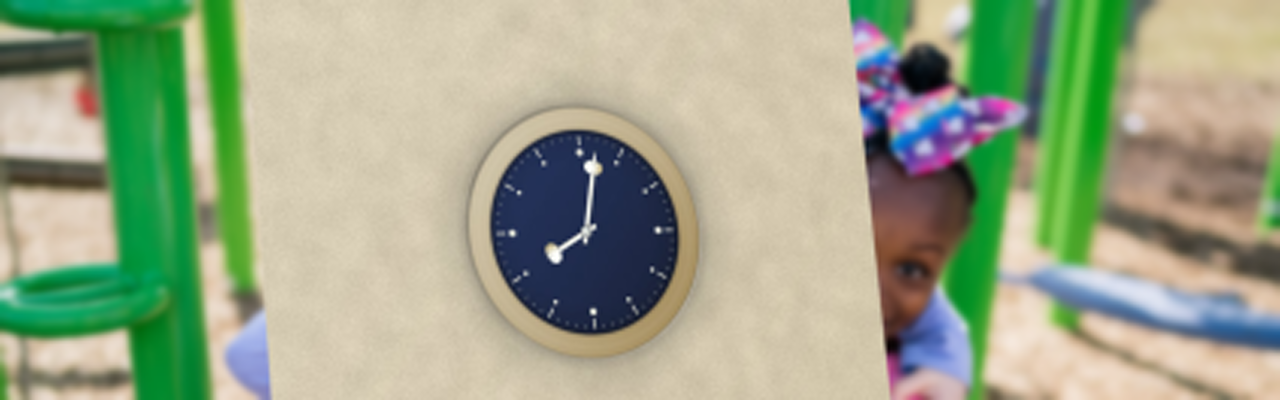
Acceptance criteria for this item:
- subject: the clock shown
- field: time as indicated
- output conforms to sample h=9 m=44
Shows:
h=8 m=2
